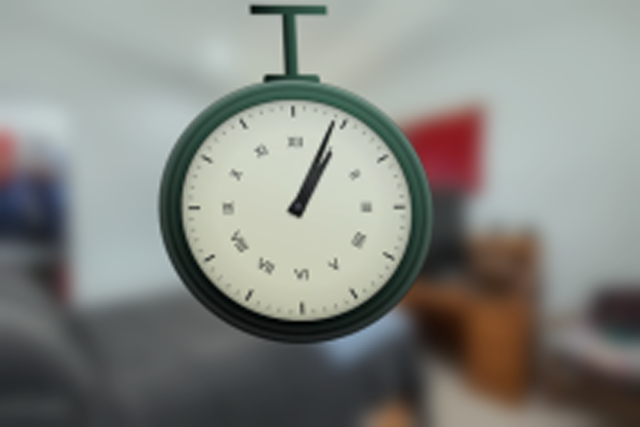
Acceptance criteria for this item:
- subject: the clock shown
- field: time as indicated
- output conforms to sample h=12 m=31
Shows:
h=1 m=4
